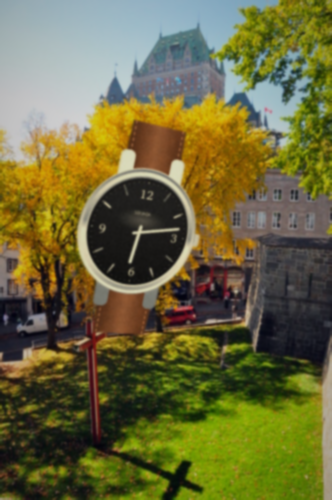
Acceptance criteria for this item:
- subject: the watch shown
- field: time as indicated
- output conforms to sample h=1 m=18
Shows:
h=6 m=13
